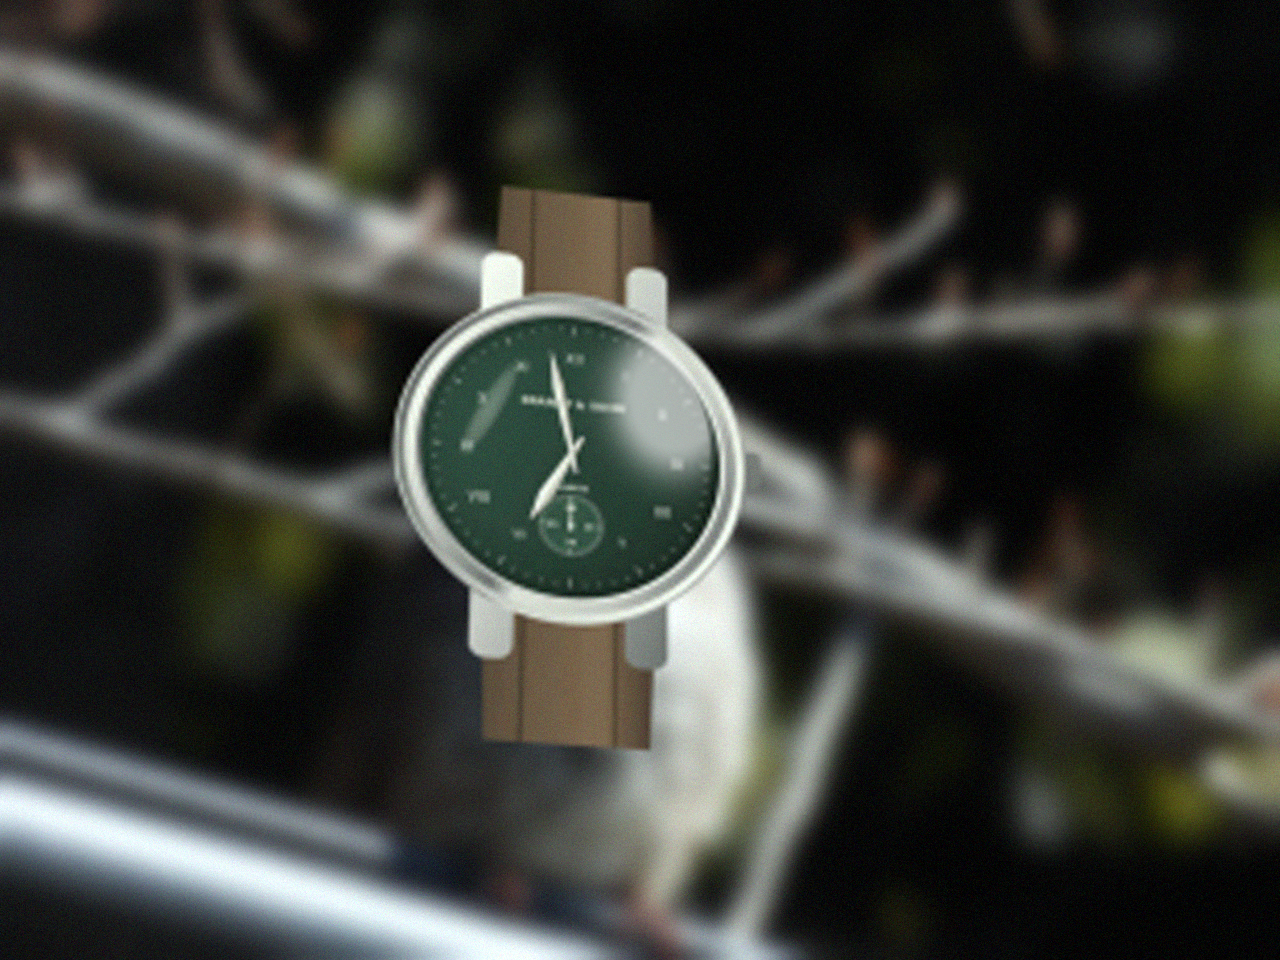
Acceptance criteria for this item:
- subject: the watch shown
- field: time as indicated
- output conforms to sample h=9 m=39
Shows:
h=6 m=58
